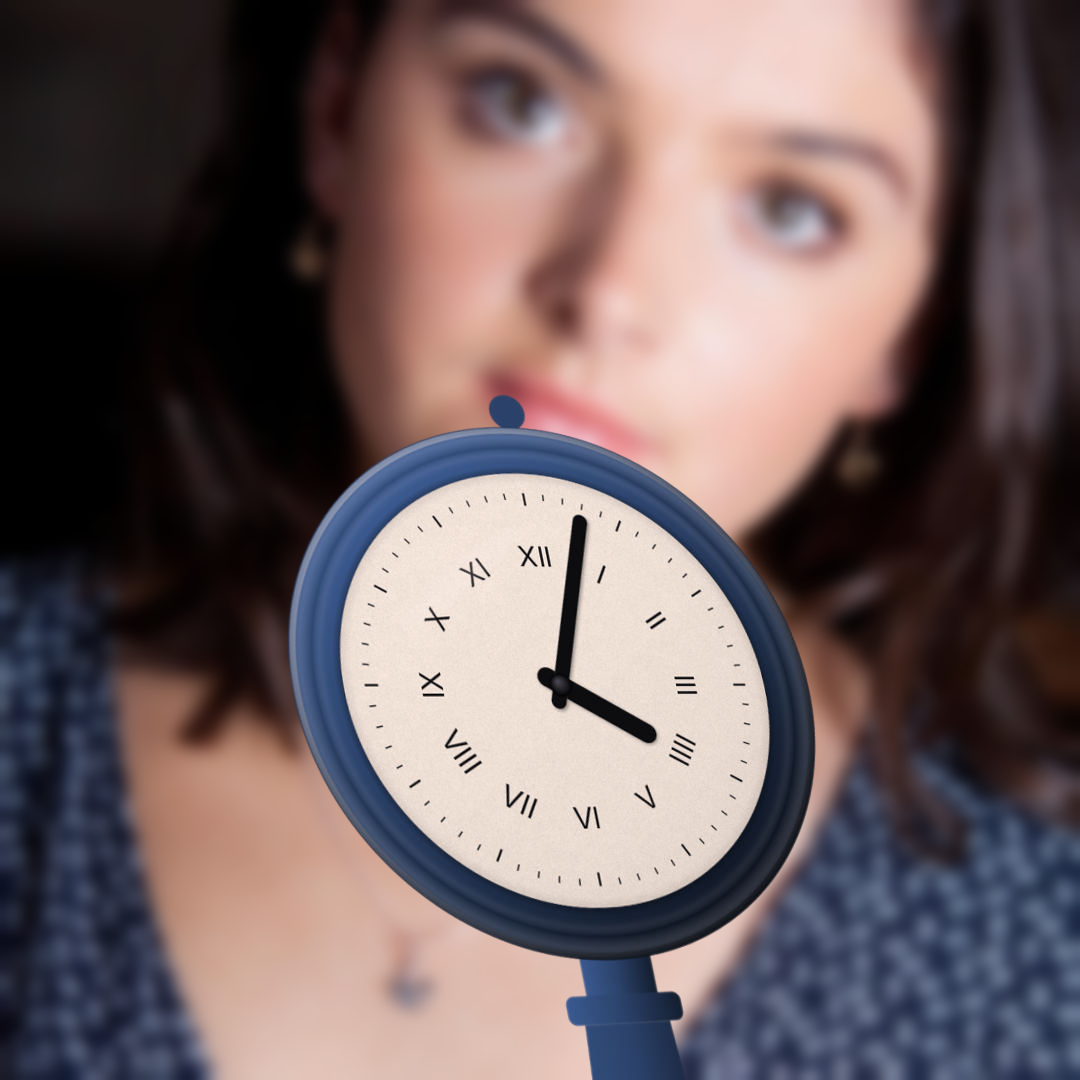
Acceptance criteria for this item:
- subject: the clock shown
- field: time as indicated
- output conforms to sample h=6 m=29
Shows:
h=4 m=3
